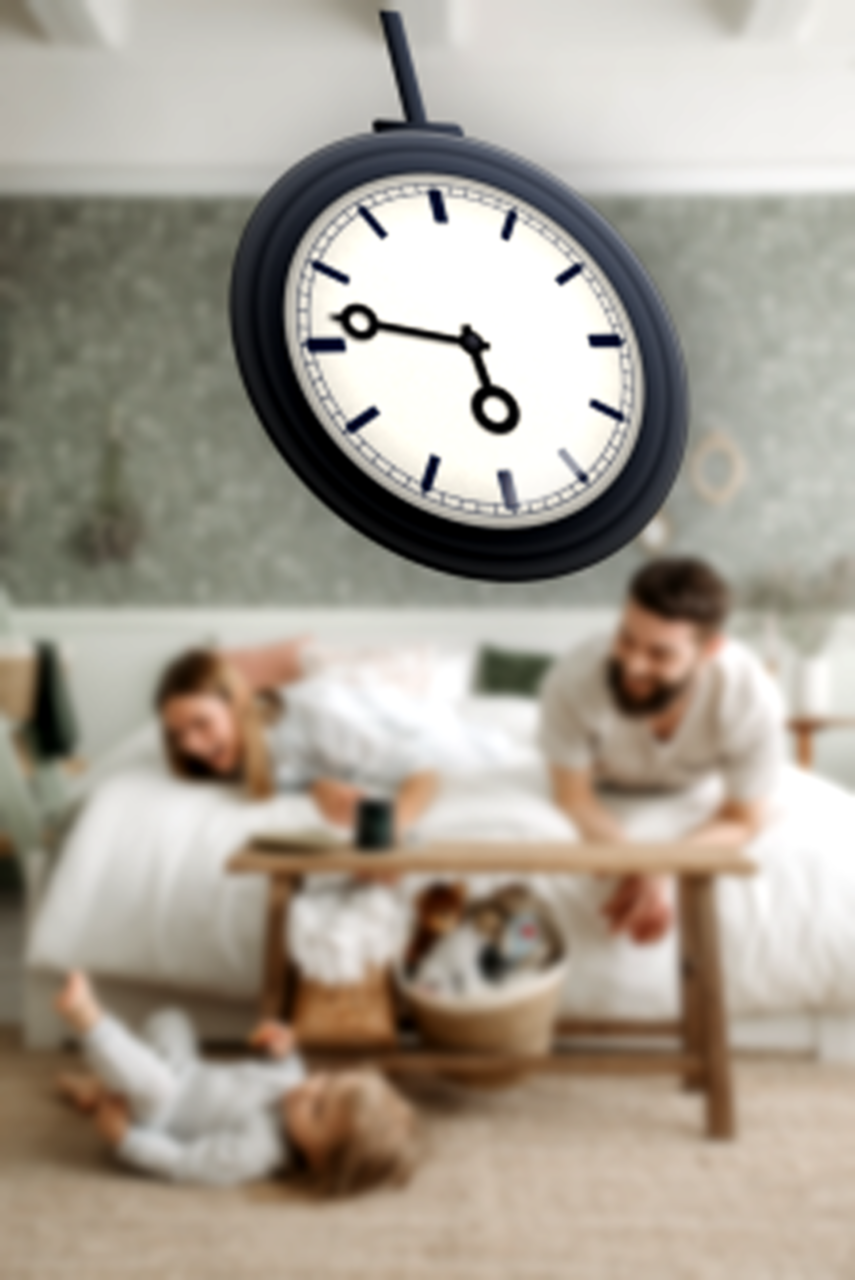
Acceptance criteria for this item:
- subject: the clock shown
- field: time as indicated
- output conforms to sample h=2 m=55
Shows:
h=5 m=47
